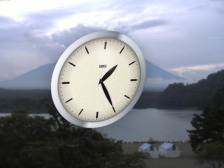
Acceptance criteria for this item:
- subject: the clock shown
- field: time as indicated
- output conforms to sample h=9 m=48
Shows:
h=1 m=25
